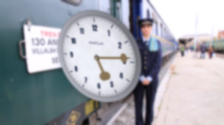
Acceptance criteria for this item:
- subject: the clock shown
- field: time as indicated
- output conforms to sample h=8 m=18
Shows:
h=5 m=14
